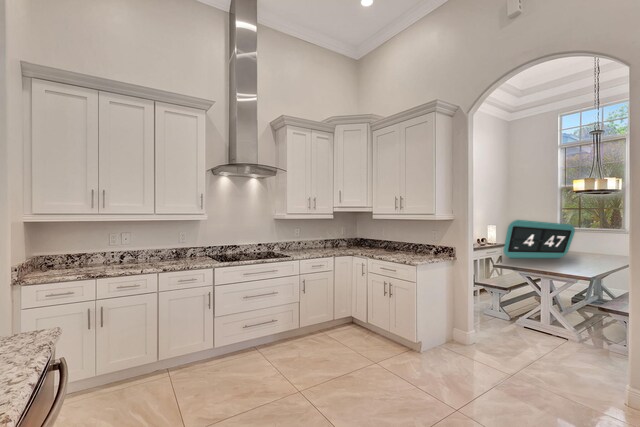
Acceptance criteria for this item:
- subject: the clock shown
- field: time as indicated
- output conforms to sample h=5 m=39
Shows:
h=4 m=47
